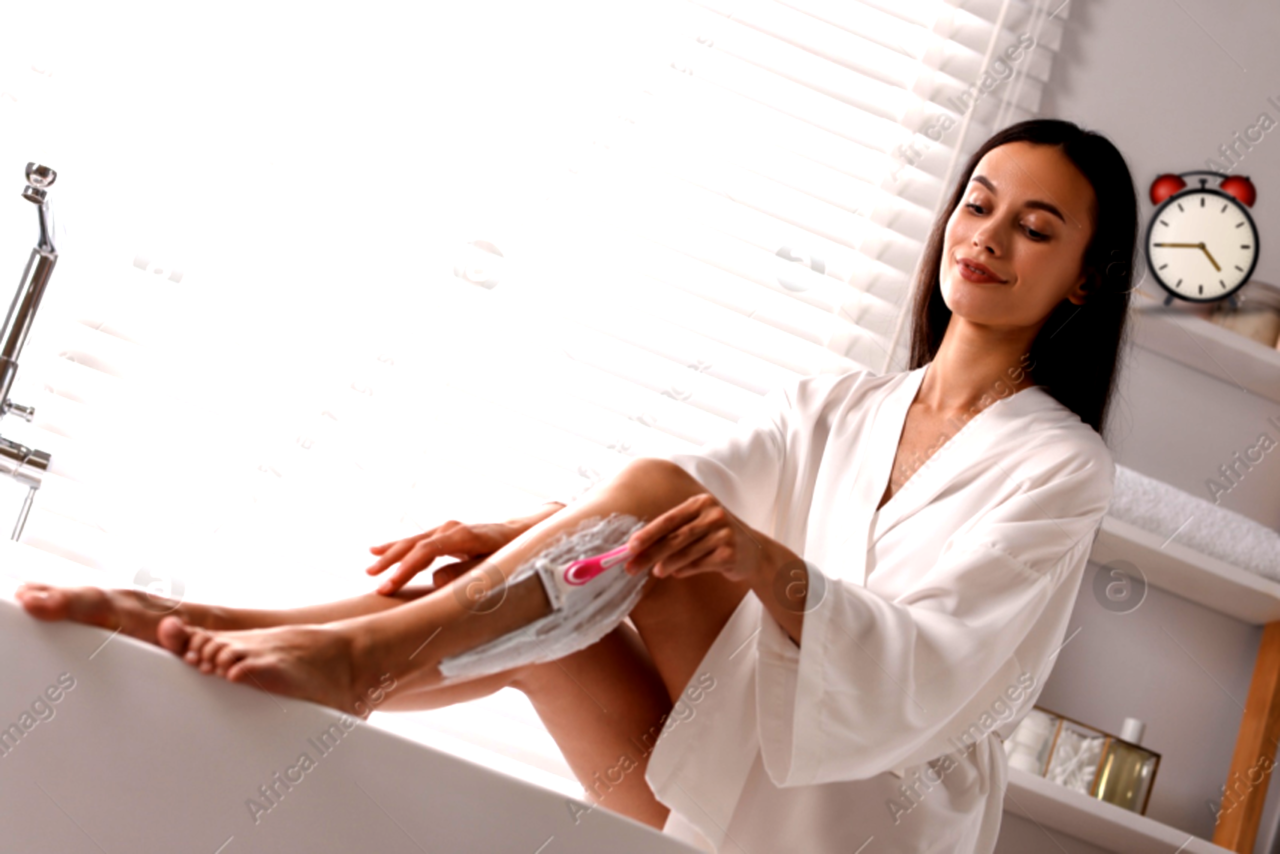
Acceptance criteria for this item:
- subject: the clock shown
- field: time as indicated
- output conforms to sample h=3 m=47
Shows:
h=4 m=45
